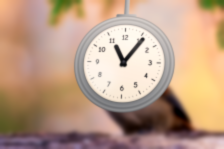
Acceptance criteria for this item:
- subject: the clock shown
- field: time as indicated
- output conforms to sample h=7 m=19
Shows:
h=11 m=6
